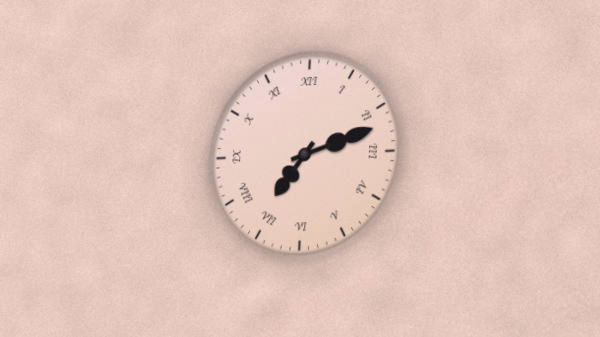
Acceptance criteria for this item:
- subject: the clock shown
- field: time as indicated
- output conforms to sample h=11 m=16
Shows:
h=7 m=12
